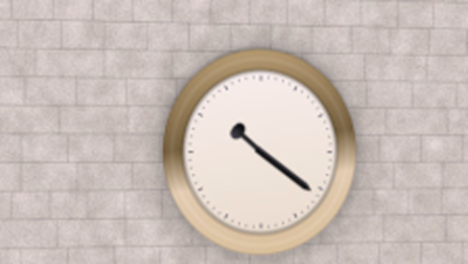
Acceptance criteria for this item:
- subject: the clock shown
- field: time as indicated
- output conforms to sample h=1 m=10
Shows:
h=10 m=21
